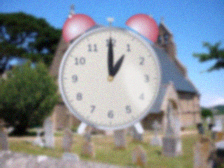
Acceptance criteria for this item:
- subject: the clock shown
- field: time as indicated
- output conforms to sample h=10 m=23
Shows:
h=1 m=0
